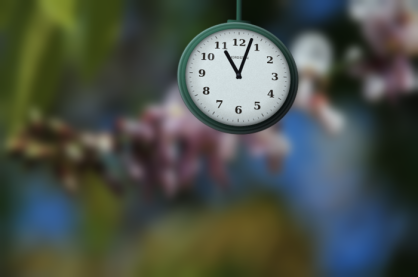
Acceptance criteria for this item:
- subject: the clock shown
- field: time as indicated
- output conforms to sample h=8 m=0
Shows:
h=11 m=3
